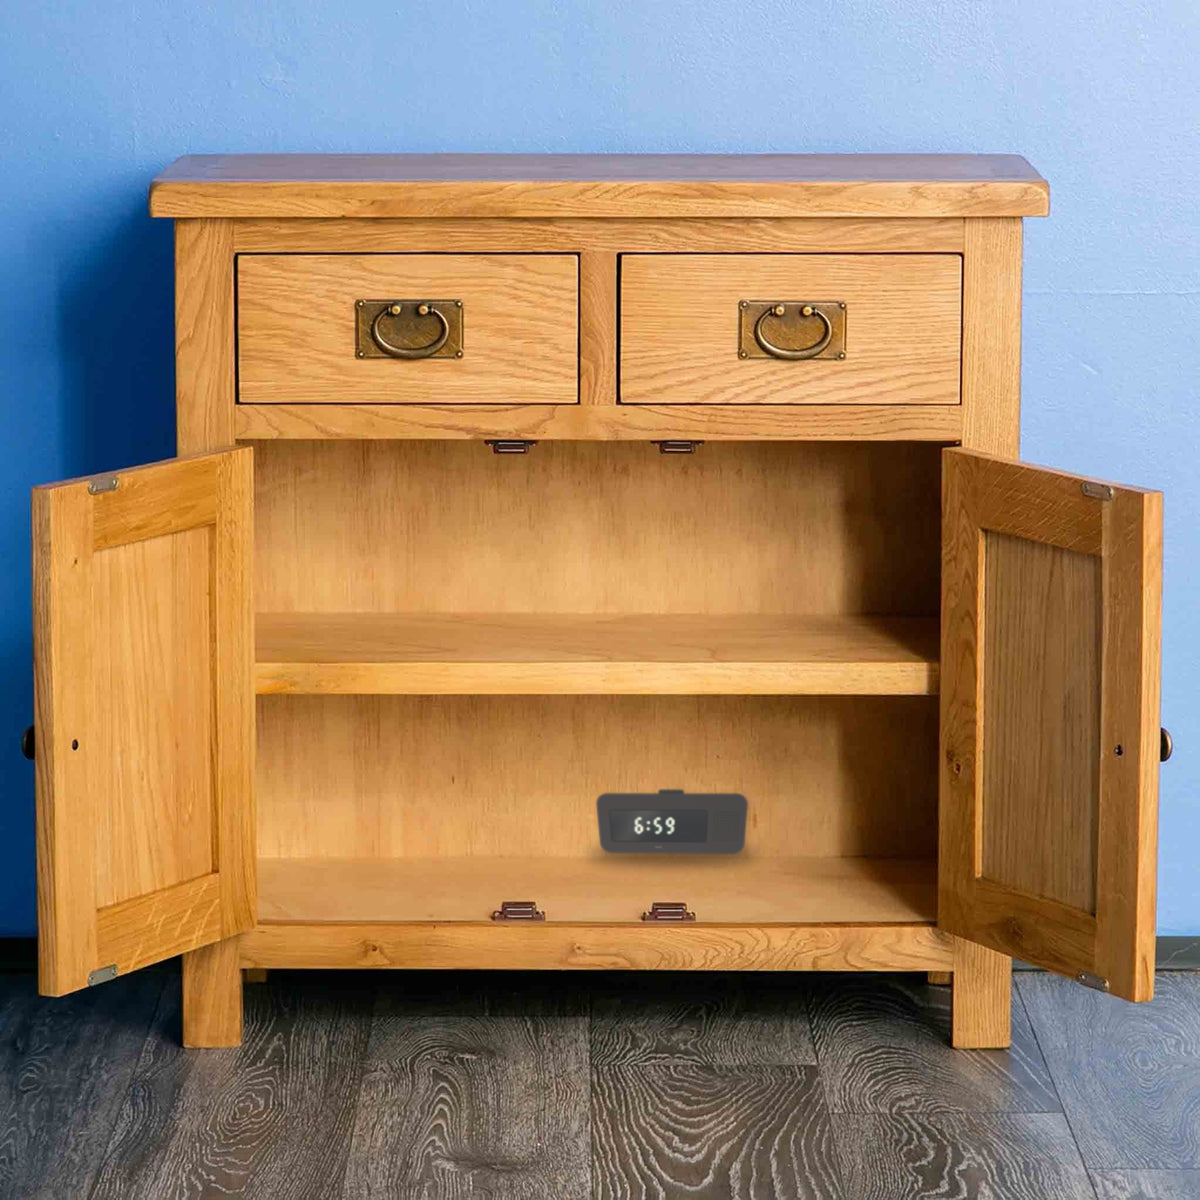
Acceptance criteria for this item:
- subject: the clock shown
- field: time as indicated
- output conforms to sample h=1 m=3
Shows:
h=6 m=59
